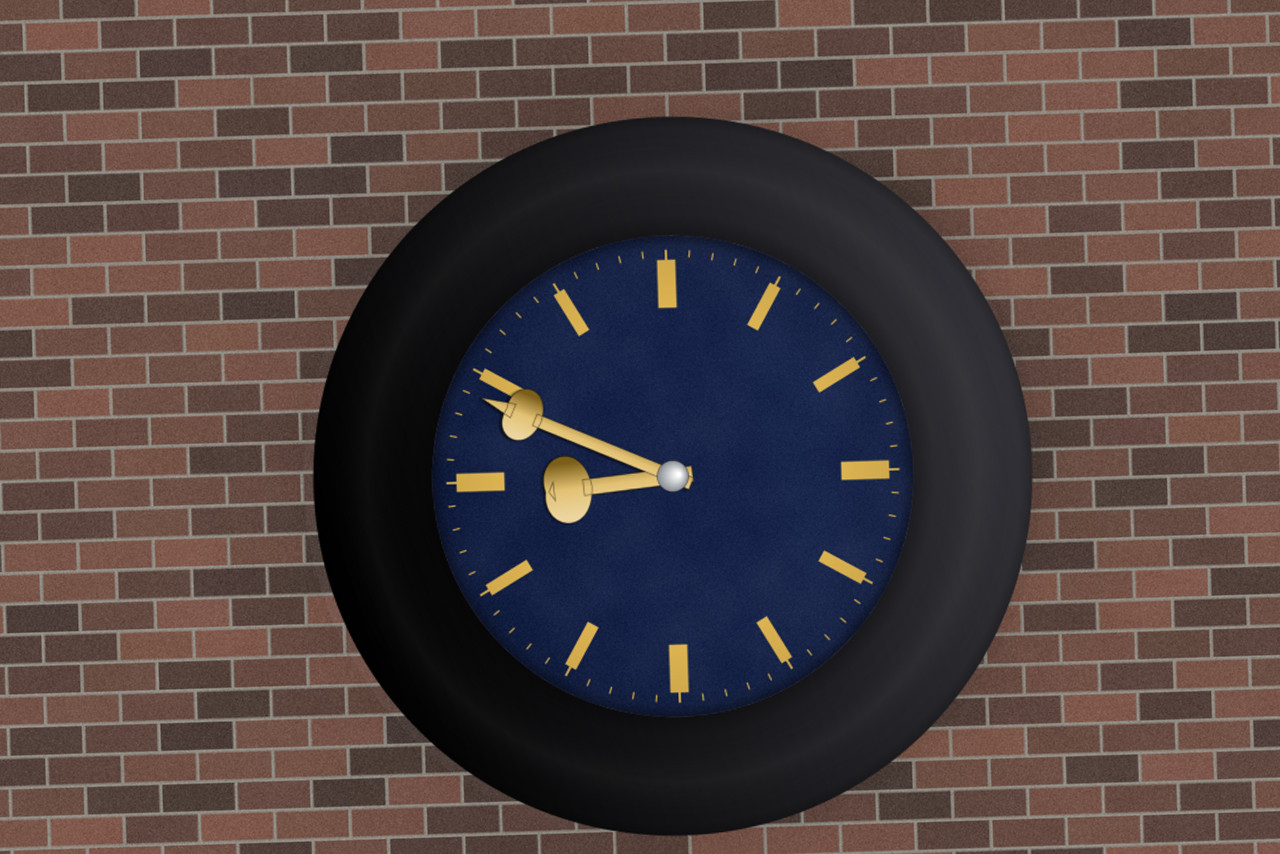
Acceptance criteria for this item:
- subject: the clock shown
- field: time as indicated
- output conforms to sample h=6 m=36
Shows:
h=8 m=49
